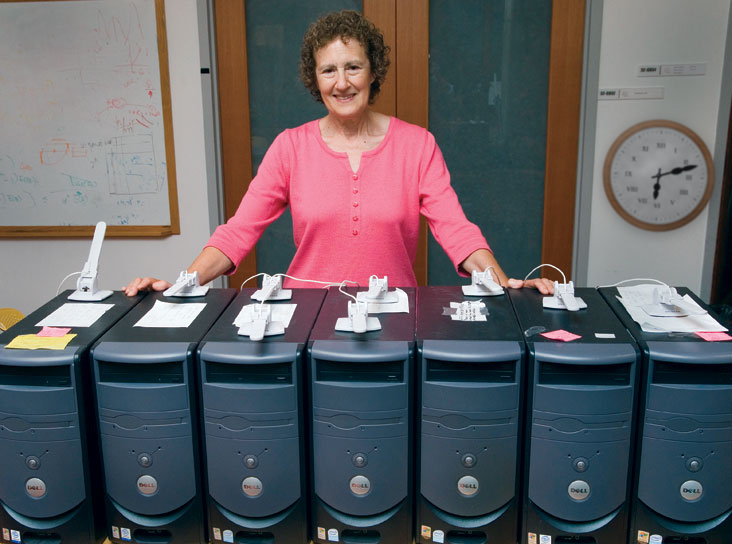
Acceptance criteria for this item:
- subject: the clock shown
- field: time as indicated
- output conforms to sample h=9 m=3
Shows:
h=6 m=12
